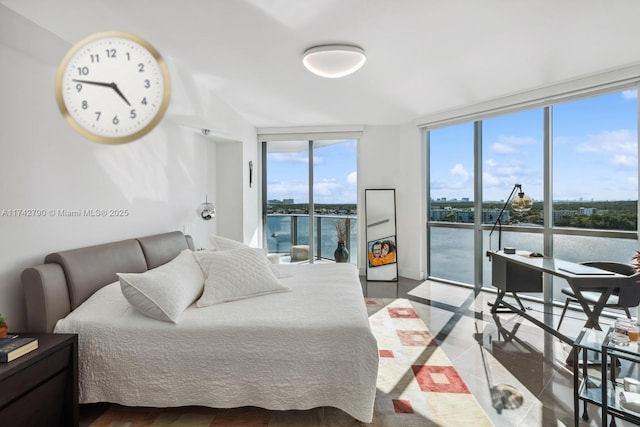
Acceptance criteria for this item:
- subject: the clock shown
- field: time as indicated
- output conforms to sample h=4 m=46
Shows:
h=4 m=47
